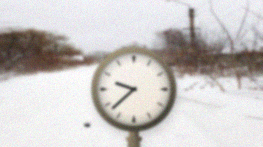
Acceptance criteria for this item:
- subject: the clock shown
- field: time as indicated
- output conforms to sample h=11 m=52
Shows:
h=9 m=38
